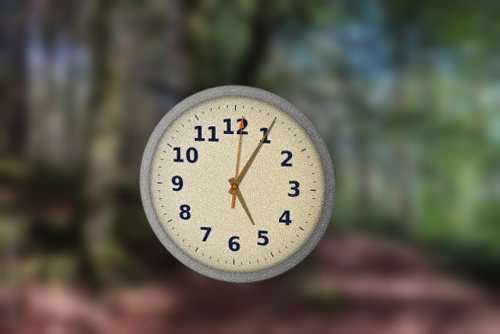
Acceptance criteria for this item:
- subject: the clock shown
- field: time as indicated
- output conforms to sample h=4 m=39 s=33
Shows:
h=5 m=5 s=1
